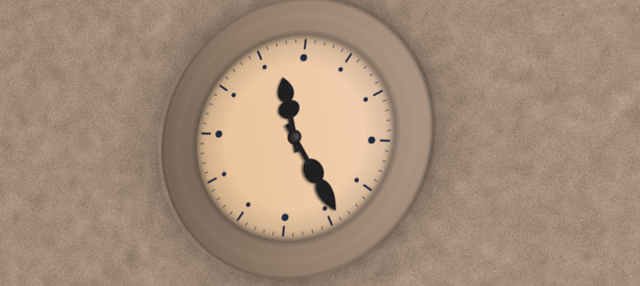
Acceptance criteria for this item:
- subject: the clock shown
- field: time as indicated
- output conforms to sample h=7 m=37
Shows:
h=11 m=24
